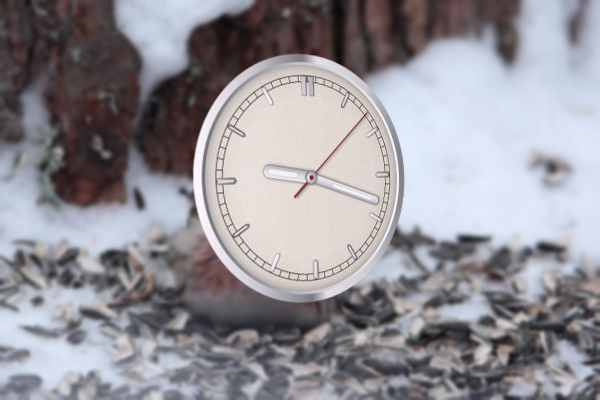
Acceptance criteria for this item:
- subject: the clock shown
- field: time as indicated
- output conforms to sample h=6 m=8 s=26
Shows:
h=9 m=18 s=8
